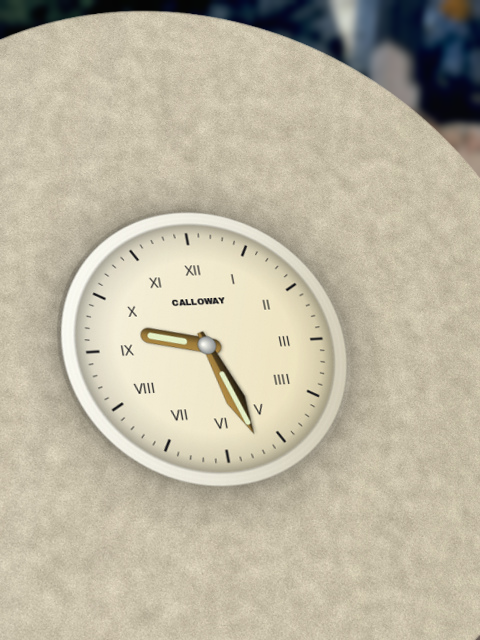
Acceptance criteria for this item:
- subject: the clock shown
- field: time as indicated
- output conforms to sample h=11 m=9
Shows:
h=9 m=27
